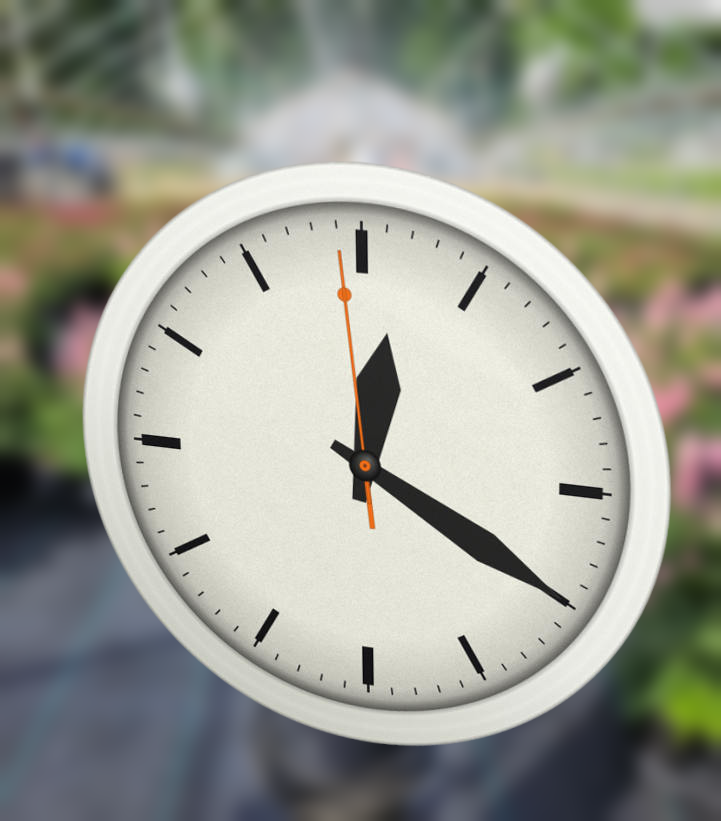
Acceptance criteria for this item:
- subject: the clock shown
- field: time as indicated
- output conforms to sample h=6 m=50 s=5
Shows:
h=12 m=19 s=59
